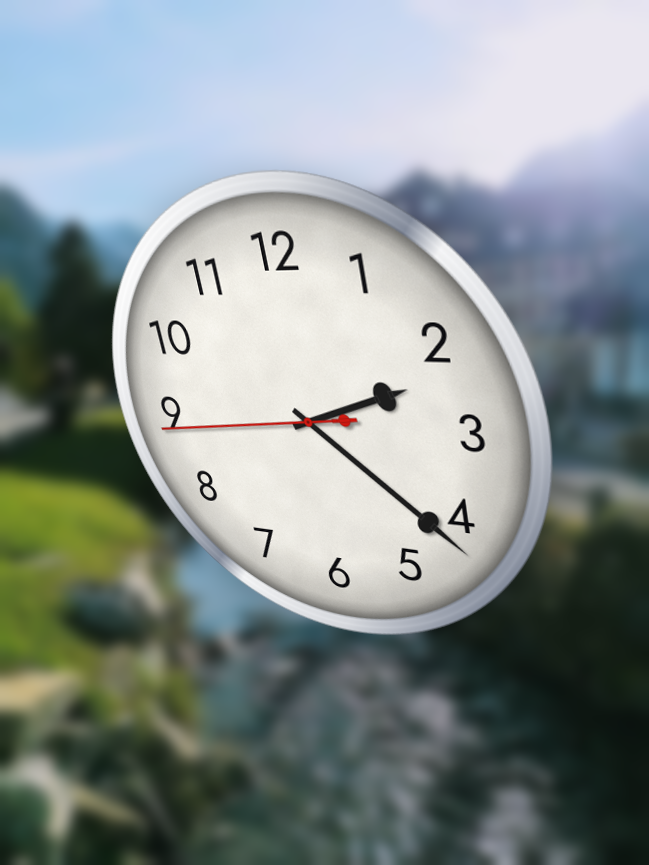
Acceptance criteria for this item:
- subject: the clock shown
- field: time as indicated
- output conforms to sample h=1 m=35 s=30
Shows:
h=2 m=21 s=44
